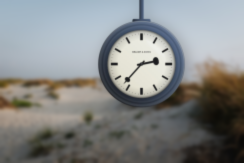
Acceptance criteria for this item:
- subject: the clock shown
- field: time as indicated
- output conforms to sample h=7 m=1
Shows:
h=2 m=37
